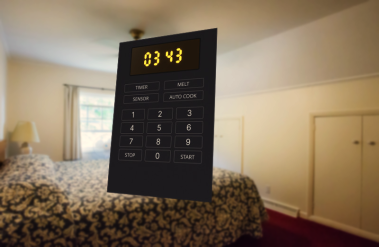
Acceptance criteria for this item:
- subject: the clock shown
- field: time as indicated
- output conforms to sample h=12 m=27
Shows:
h=3 m=43
